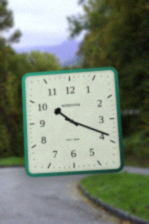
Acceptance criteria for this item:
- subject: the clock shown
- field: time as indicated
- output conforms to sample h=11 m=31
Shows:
h=10 m=19
